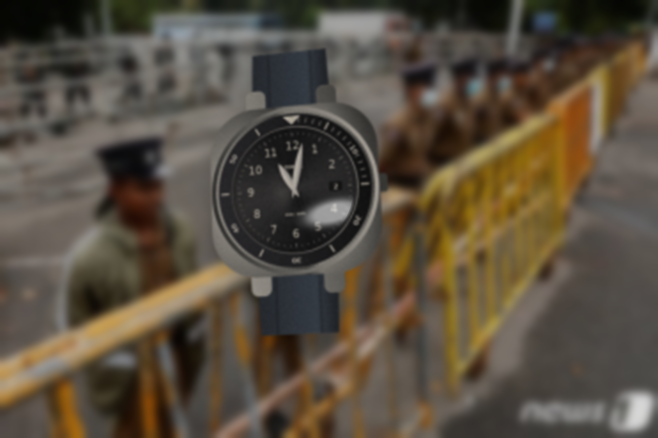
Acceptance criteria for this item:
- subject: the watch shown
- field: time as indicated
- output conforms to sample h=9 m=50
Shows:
h=11 m=2
